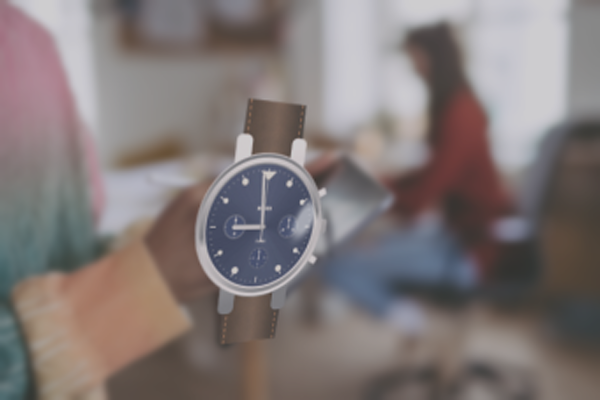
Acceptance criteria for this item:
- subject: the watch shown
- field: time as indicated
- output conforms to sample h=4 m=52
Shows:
h=8 m=59
